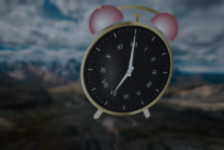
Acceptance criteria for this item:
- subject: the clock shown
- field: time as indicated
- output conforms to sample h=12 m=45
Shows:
h=7 m=0
